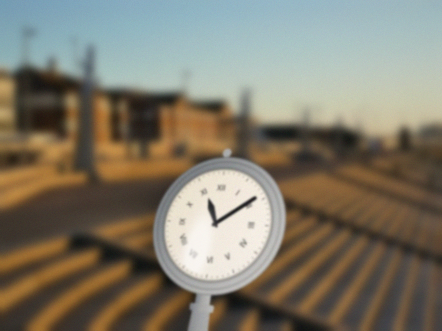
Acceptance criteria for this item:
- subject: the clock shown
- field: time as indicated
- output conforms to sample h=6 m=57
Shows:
h=11 m=9
